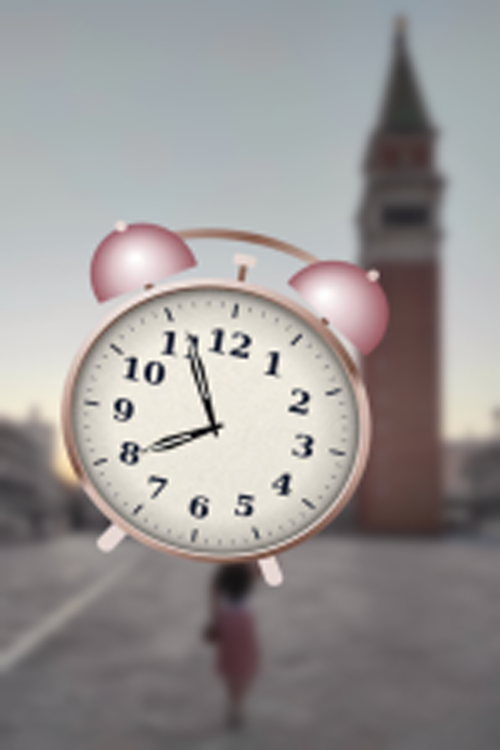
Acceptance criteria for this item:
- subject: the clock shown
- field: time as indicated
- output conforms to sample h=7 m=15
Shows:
h=7 m=56
